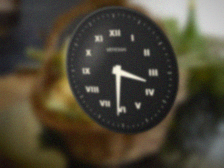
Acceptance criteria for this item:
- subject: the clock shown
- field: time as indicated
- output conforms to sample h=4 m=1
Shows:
h=3 m=31
